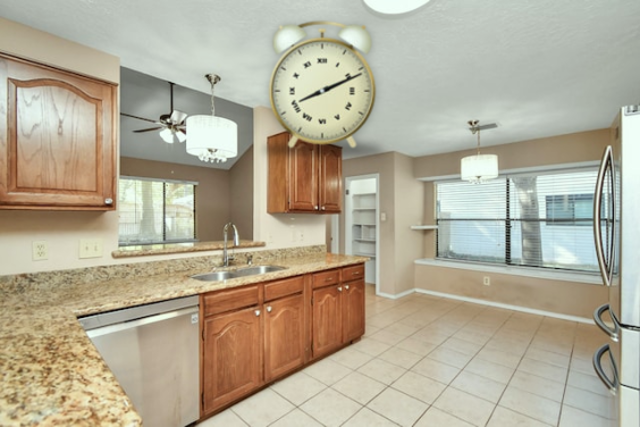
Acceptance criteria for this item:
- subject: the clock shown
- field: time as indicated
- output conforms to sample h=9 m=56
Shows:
h=8 m=11
